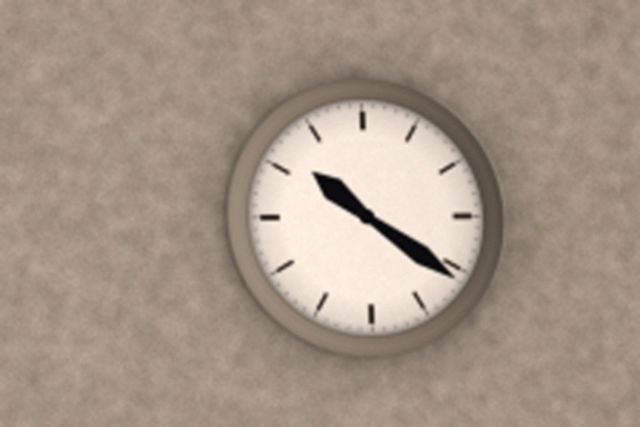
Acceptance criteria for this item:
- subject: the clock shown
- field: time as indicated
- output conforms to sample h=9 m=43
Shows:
h=10 m=21
